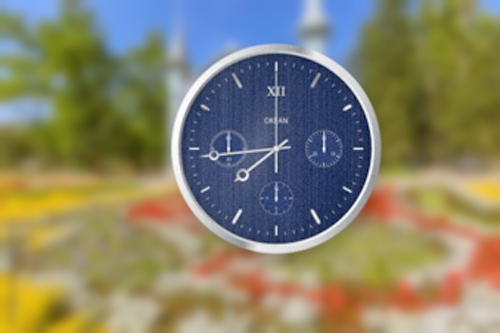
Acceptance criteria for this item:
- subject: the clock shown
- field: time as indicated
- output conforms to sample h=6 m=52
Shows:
h=7 m=44
